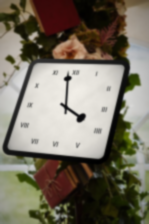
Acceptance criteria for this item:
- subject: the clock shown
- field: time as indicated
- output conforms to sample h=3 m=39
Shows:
h=3 m=58
